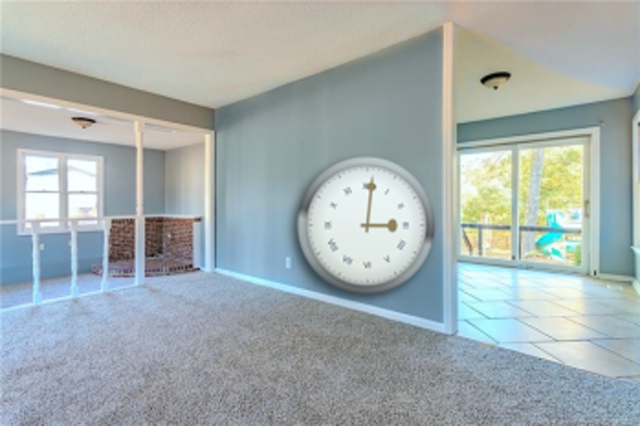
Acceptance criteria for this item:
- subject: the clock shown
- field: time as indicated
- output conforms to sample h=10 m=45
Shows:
h=3 m=1
